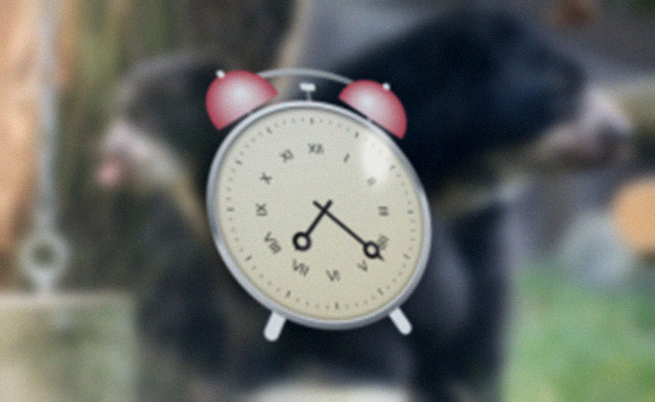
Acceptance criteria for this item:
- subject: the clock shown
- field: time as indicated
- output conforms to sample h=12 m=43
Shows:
h=7 m=22
